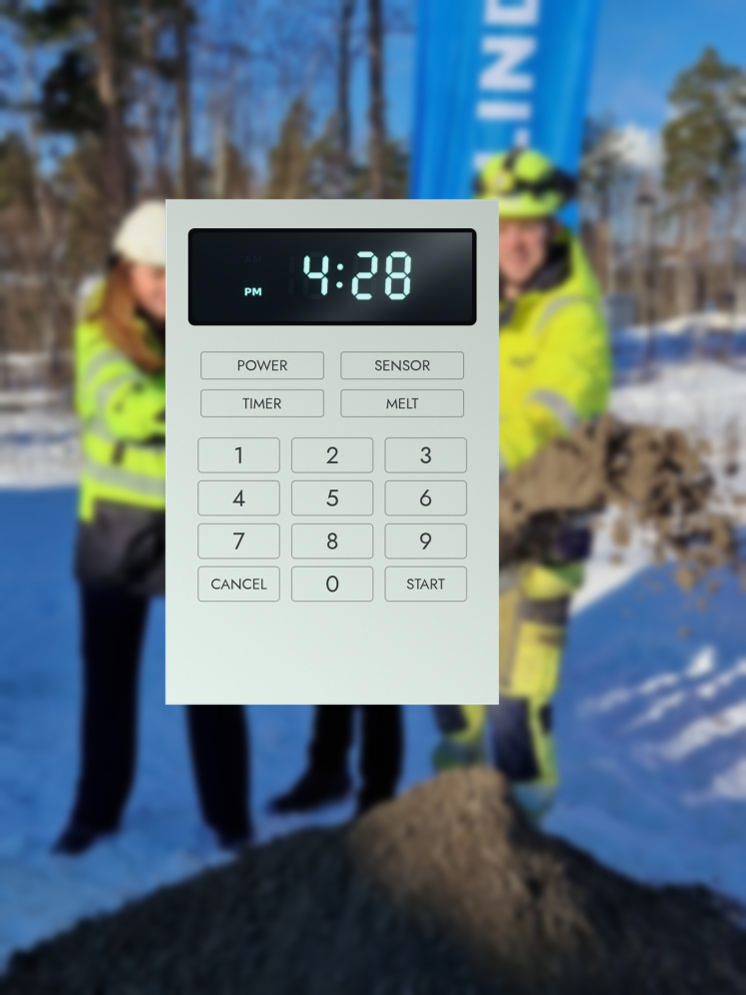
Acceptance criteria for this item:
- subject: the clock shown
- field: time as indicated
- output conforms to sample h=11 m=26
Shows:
h=4 m=28
